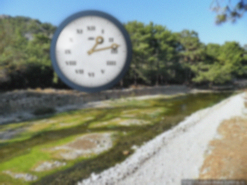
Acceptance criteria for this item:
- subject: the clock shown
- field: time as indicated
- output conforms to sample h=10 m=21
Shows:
h=1 m=13
